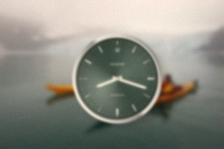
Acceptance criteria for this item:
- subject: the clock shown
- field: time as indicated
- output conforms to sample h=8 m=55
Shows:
h=8 m=18
